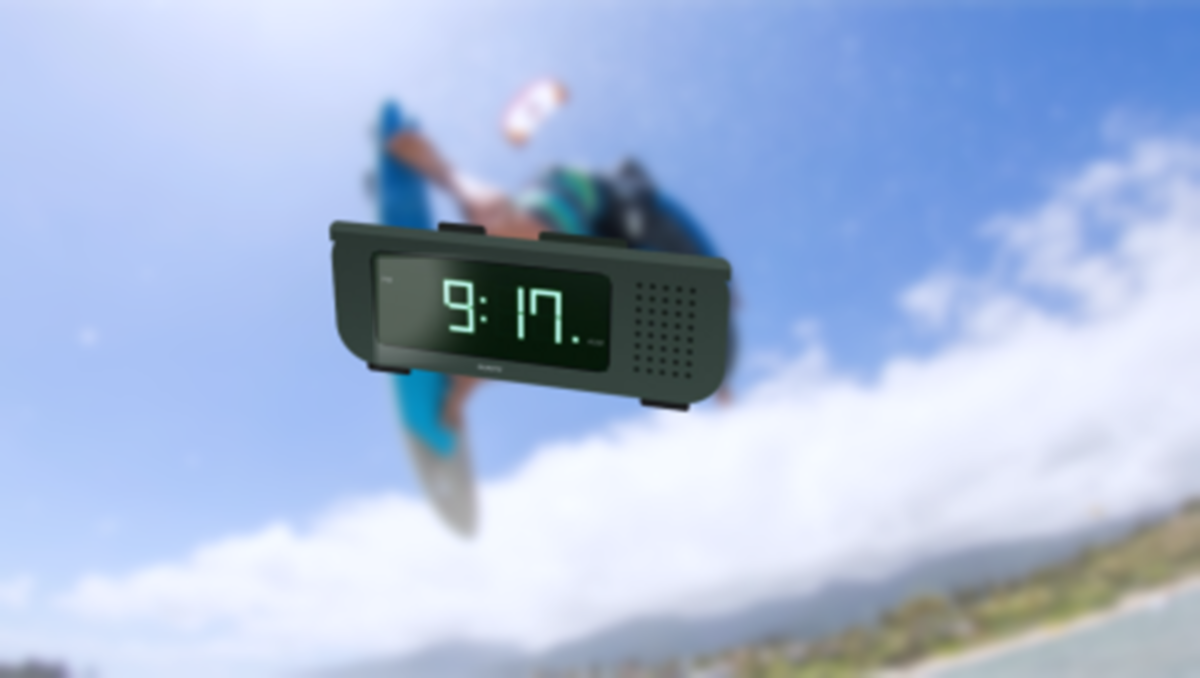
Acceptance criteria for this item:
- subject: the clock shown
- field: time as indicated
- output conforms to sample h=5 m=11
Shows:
h=9 m=17
